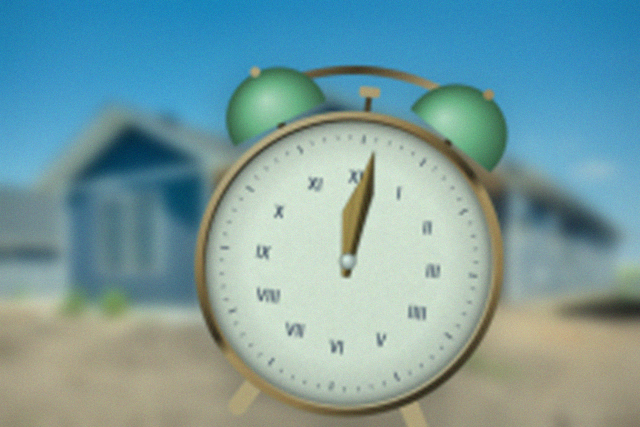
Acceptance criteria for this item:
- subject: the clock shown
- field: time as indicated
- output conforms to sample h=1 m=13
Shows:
h=12 m=1
